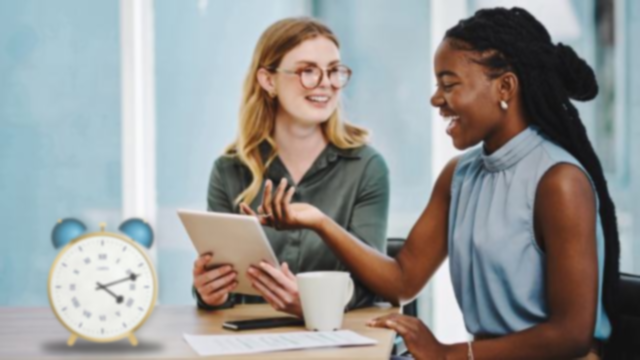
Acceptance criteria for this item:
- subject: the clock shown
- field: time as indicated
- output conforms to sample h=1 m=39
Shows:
h=4 m=12
